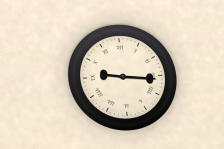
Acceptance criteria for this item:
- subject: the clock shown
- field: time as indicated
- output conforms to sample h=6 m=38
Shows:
h=9 m=16
